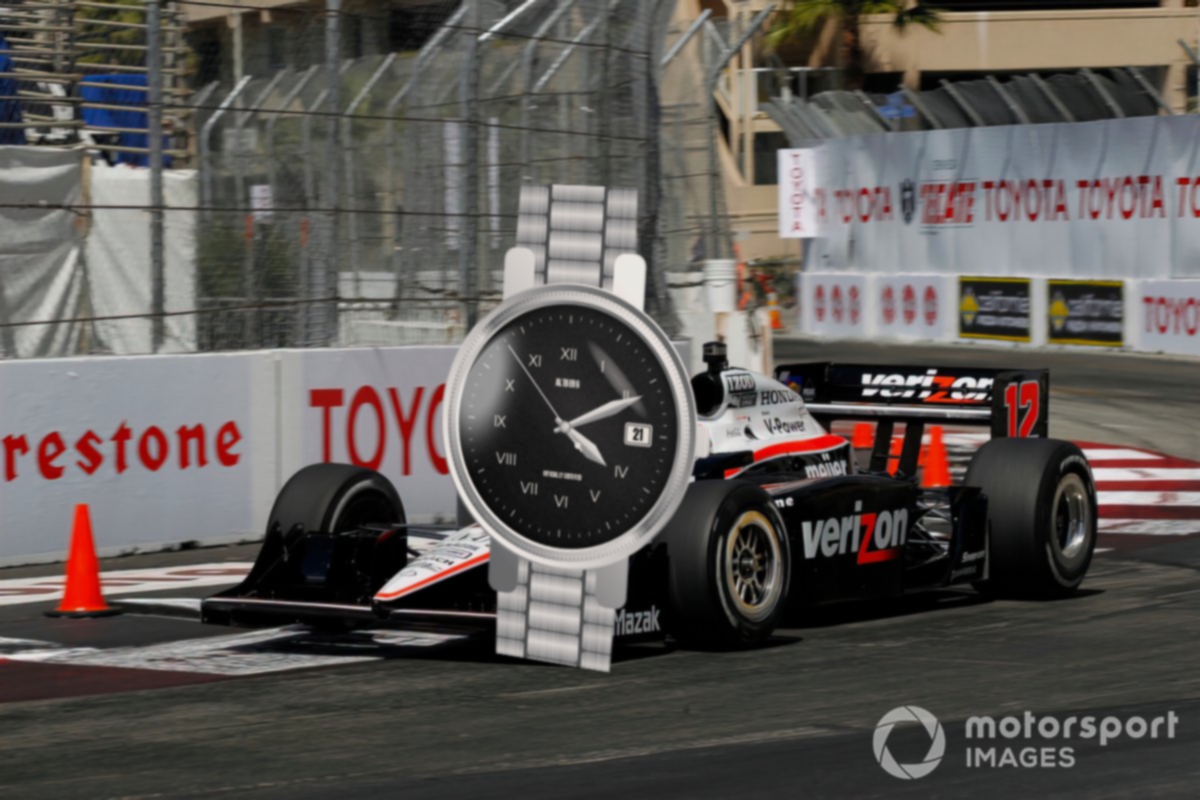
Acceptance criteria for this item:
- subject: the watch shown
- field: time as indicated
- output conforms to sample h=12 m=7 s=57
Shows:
h=4 m=10 s=53
